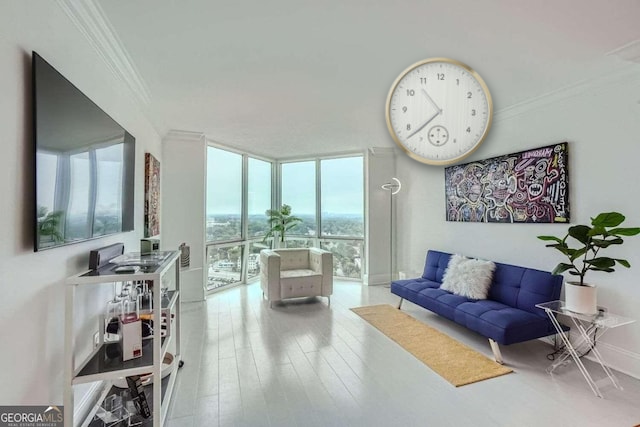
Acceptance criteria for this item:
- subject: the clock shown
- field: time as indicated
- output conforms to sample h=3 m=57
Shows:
h=10 m=38
